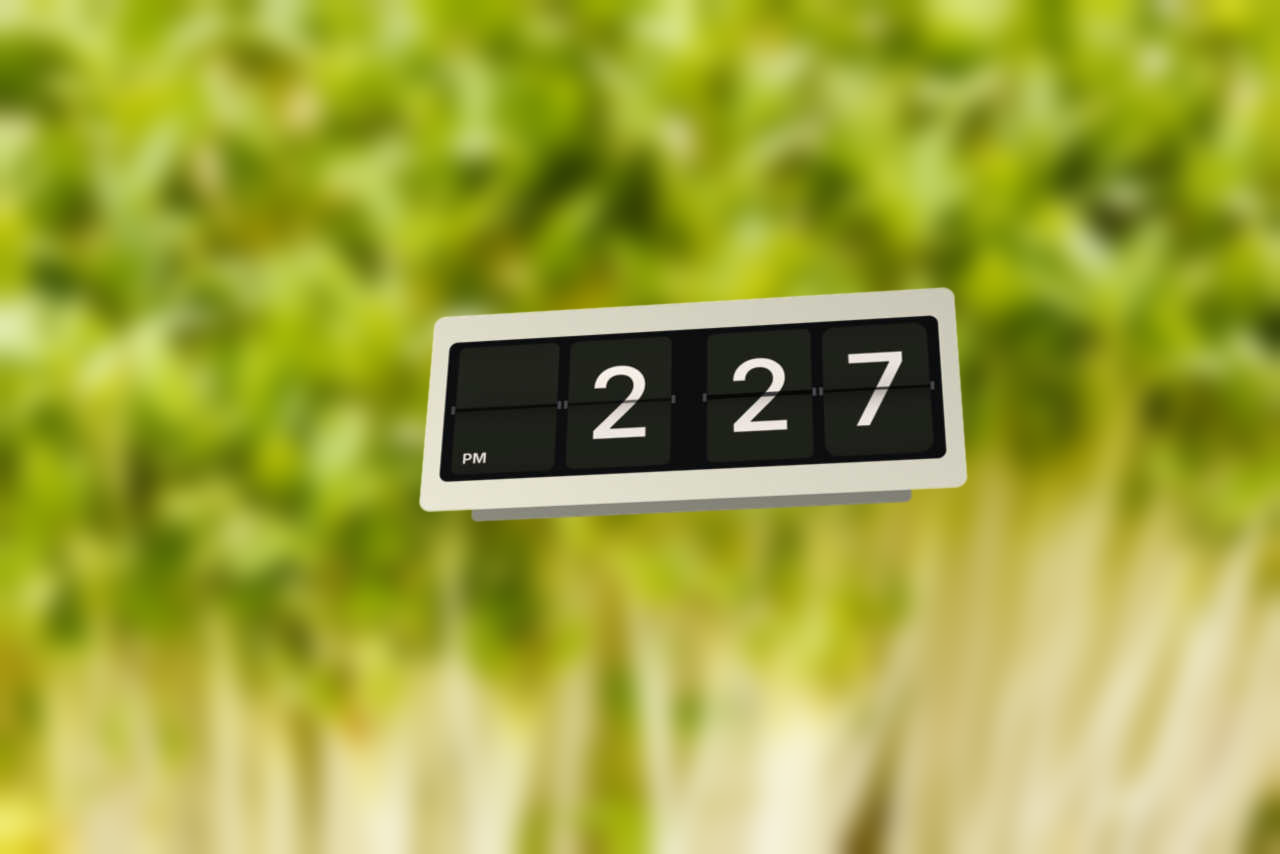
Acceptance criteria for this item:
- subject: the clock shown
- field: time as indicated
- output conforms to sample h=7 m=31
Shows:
h=2 m=27
